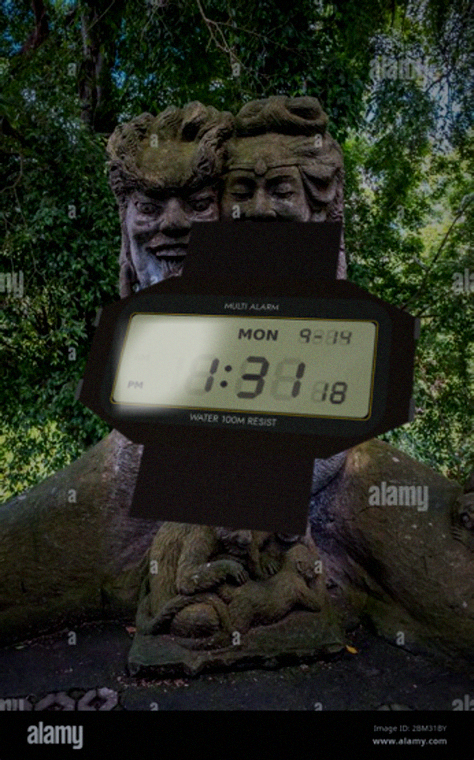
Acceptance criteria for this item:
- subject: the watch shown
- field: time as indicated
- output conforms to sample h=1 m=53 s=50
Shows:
h=1 m=31 s=18
